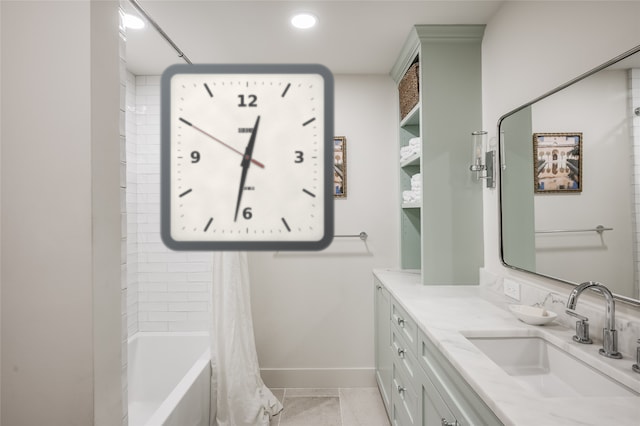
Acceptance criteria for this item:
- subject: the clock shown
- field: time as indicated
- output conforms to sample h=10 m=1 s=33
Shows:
h=12 m=31 s=50
